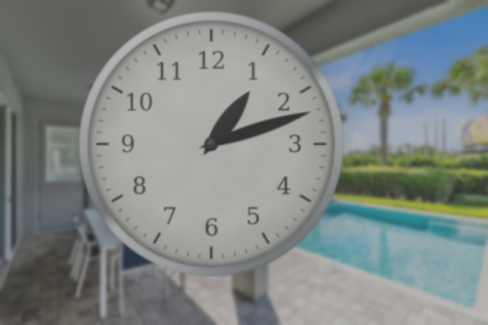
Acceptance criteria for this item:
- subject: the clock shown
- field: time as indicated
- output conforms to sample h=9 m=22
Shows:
h=1 m=12
